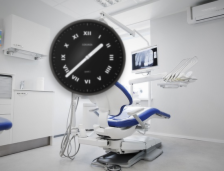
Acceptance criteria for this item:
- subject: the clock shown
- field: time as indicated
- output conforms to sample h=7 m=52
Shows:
h=1 m=38
